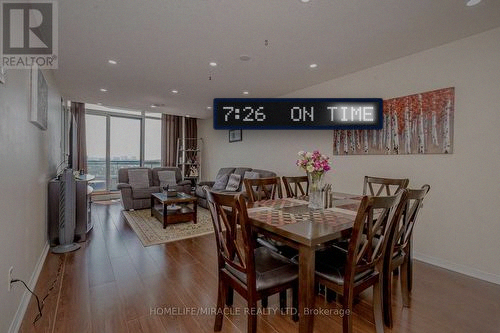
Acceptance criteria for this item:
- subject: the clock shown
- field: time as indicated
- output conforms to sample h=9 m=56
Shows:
h=7 m=26
